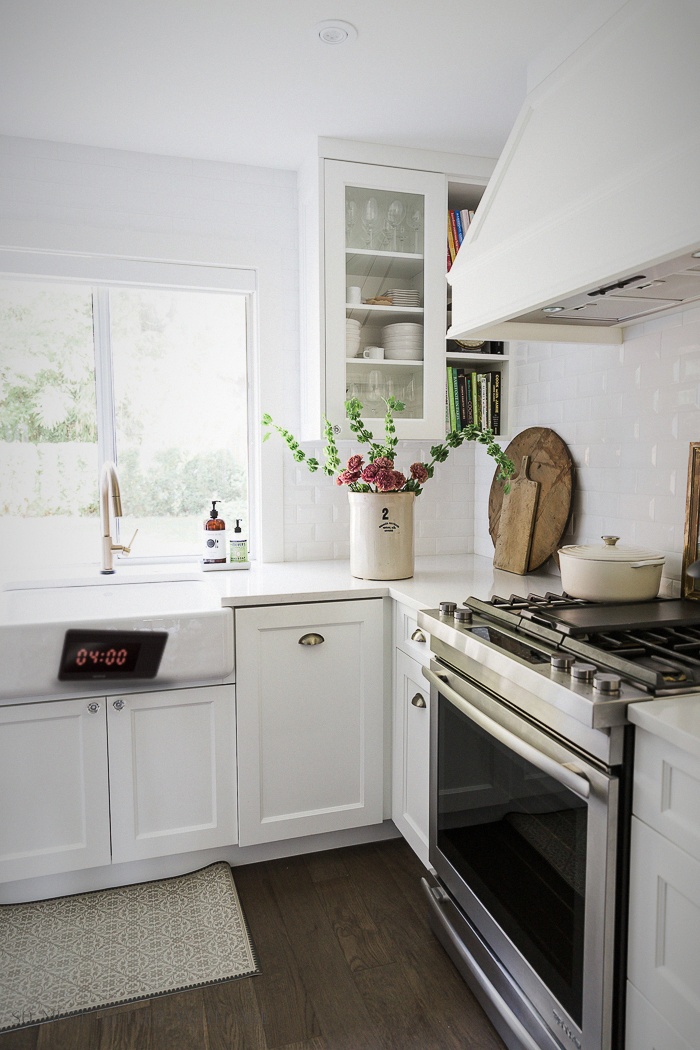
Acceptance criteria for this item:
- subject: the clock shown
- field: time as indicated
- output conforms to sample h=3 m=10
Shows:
h=4 m=0
